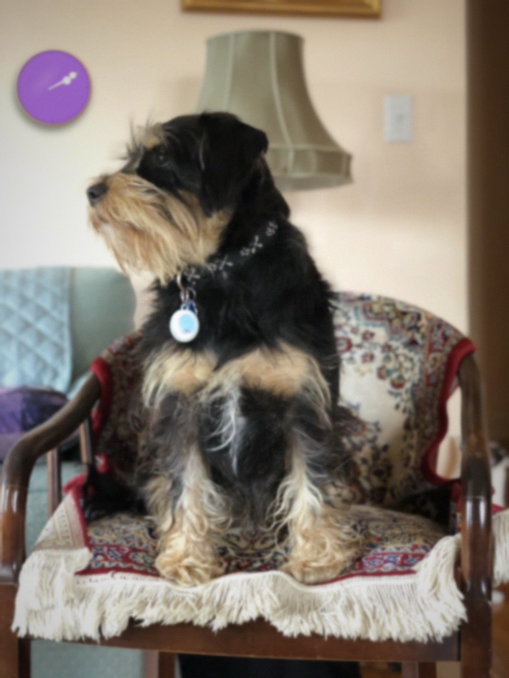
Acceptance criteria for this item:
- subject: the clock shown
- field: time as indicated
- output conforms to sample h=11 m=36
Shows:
h=2 m=10
